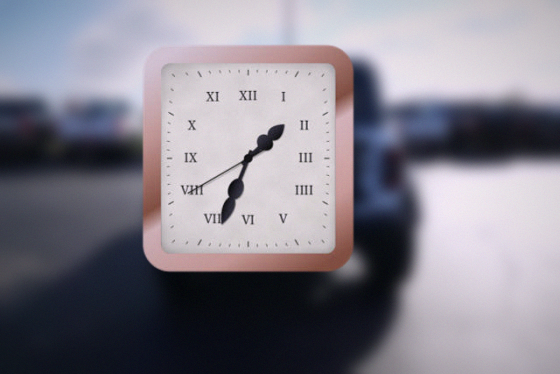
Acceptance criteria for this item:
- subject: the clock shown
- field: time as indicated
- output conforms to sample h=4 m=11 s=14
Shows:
h=1 m=33 s=40
